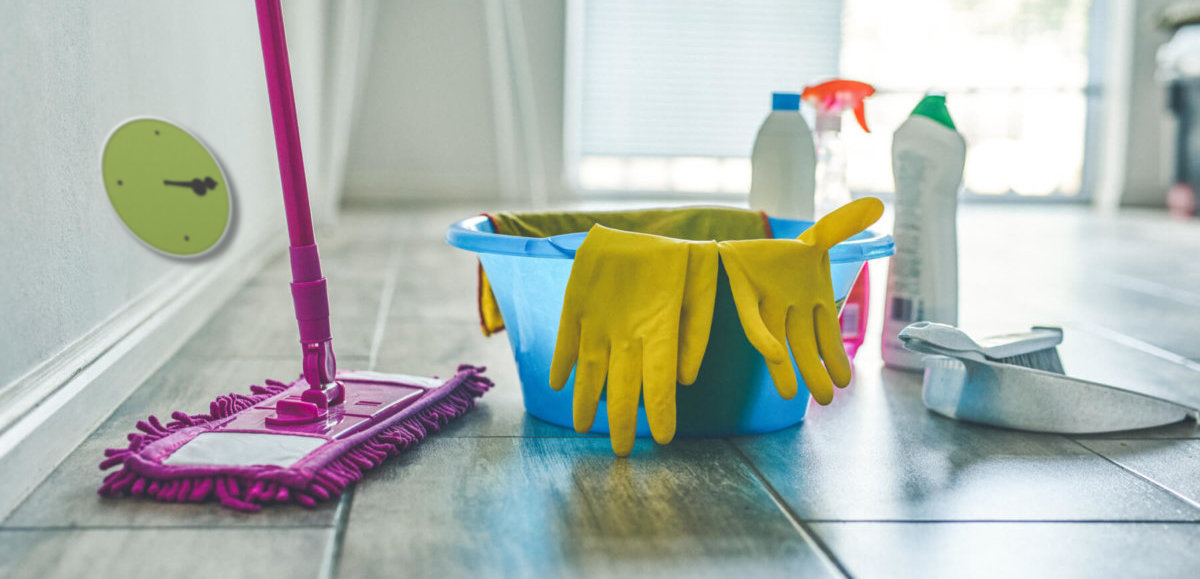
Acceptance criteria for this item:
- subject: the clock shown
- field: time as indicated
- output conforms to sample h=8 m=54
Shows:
h=3 m=15
